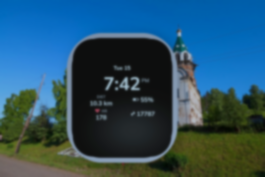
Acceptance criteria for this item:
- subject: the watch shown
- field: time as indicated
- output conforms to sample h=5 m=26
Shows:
h=7 m=42
